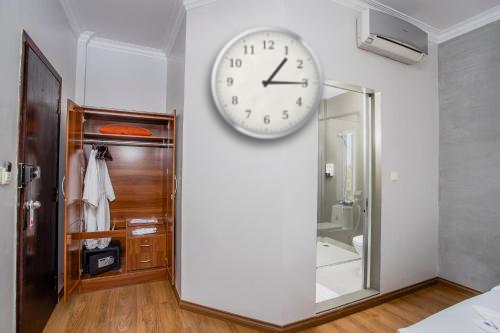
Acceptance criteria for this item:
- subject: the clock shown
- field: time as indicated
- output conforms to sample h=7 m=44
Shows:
h=1 m=15
